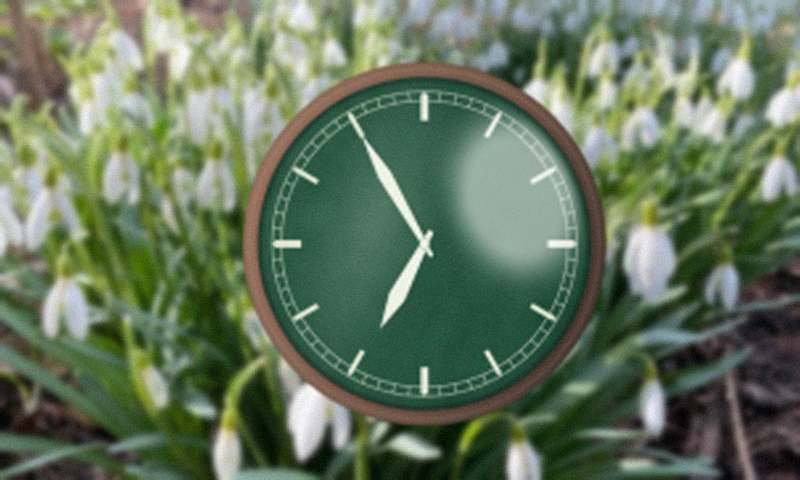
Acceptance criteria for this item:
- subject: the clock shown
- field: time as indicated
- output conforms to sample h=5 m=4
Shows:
h=6 m=55
